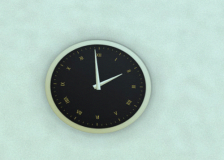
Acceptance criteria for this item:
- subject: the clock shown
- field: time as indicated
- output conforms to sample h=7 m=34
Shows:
h=1 m=59
